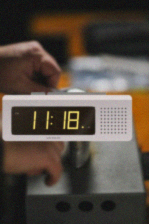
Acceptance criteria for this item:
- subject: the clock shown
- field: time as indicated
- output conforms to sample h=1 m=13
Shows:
h=11 m=18
